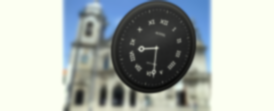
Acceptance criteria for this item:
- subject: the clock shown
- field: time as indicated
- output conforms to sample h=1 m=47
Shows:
h=8 m=28
